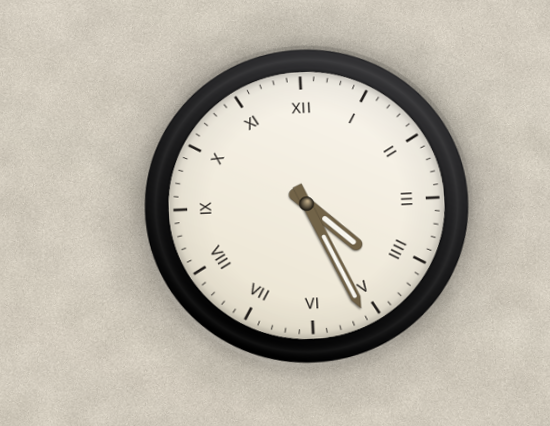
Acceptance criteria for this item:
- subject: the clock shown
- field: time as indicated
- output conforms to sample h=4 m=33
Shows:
h=4 m=26
